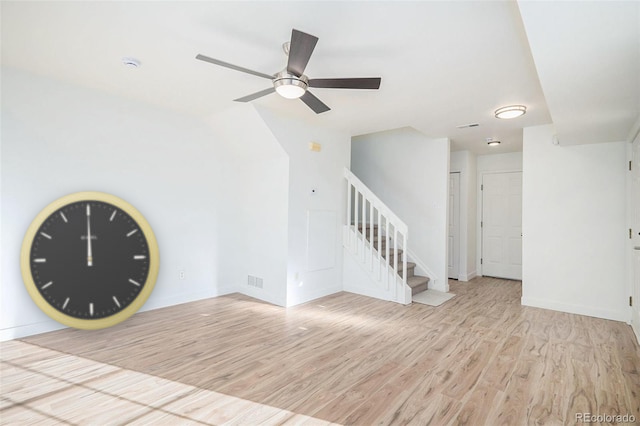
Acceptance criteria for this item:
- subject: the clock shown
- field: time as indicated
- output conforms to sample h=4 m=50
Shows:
h=12 m=0
